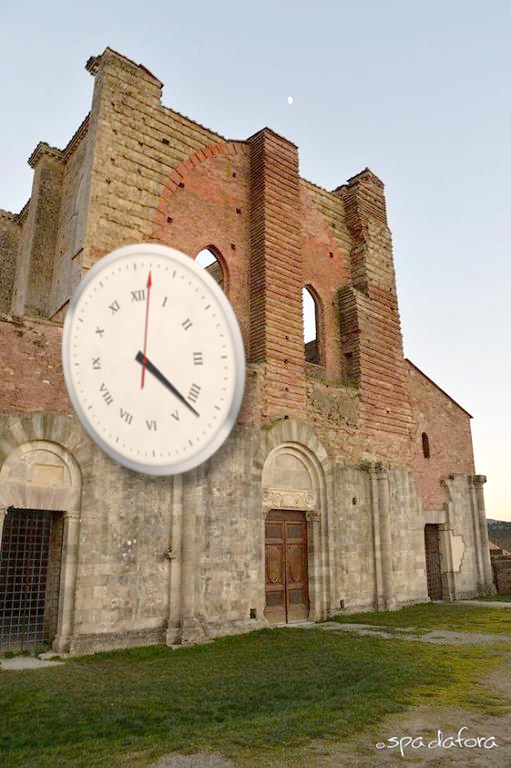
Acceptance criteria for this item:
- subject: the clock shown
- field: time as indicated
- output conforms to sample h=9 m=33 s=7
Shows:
h=4 m=22 s=2
